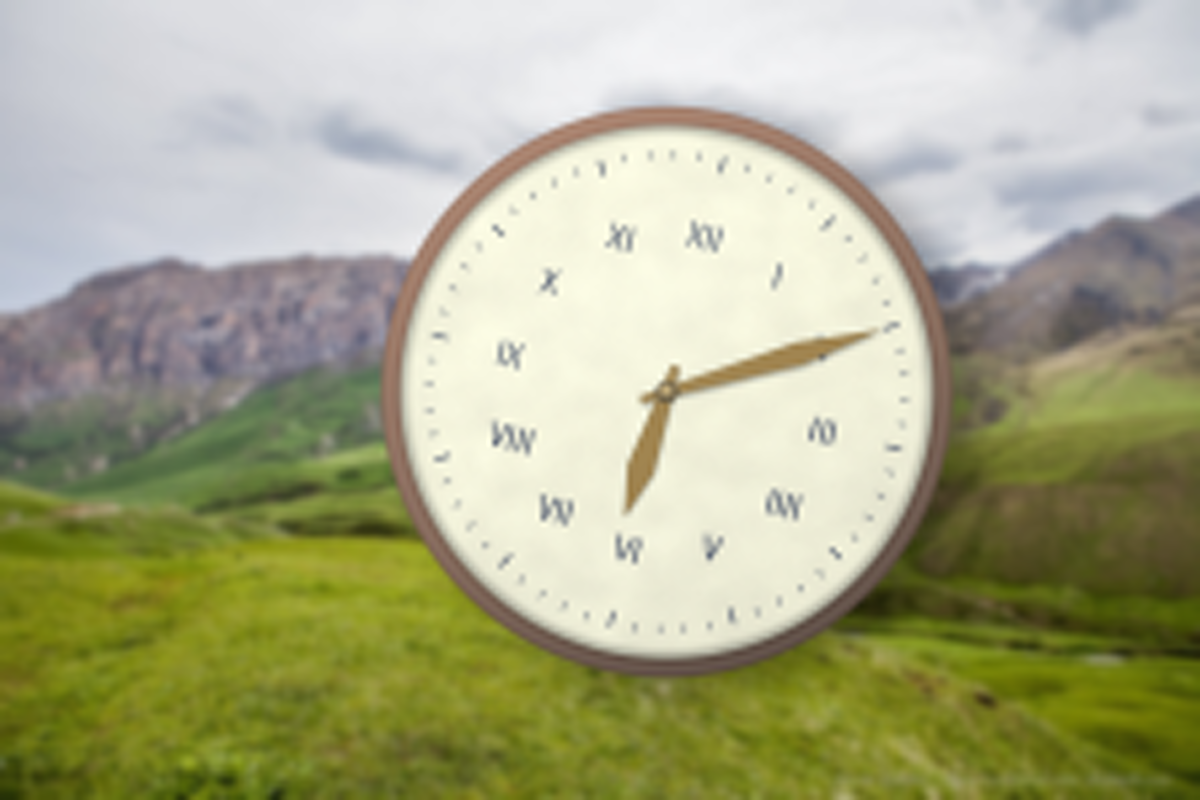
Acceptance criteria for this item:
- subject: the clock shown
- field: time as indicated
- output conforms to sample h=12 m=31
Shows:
h=6 m=10
